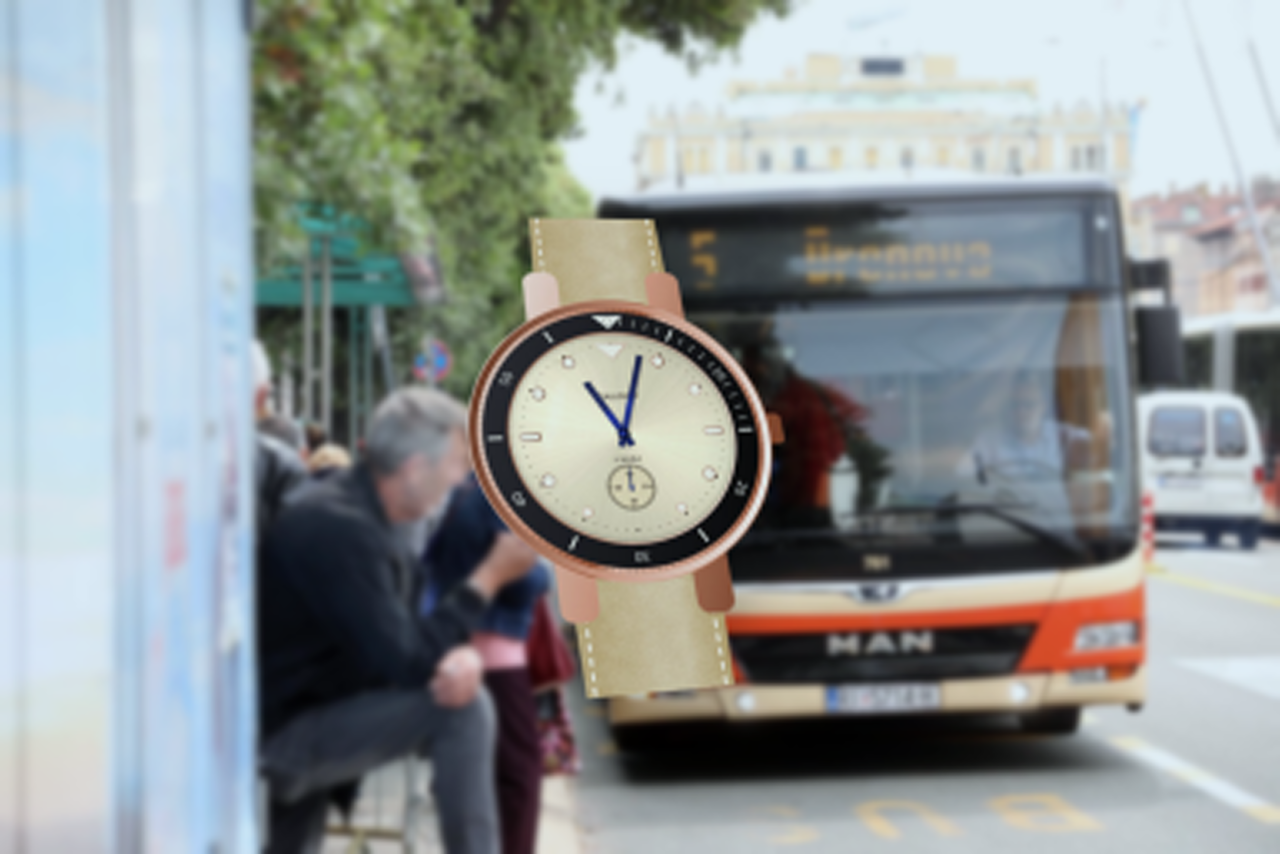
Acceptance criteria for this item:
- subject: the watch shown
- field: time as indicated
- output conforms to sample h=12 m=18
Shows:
h=11 m=3
